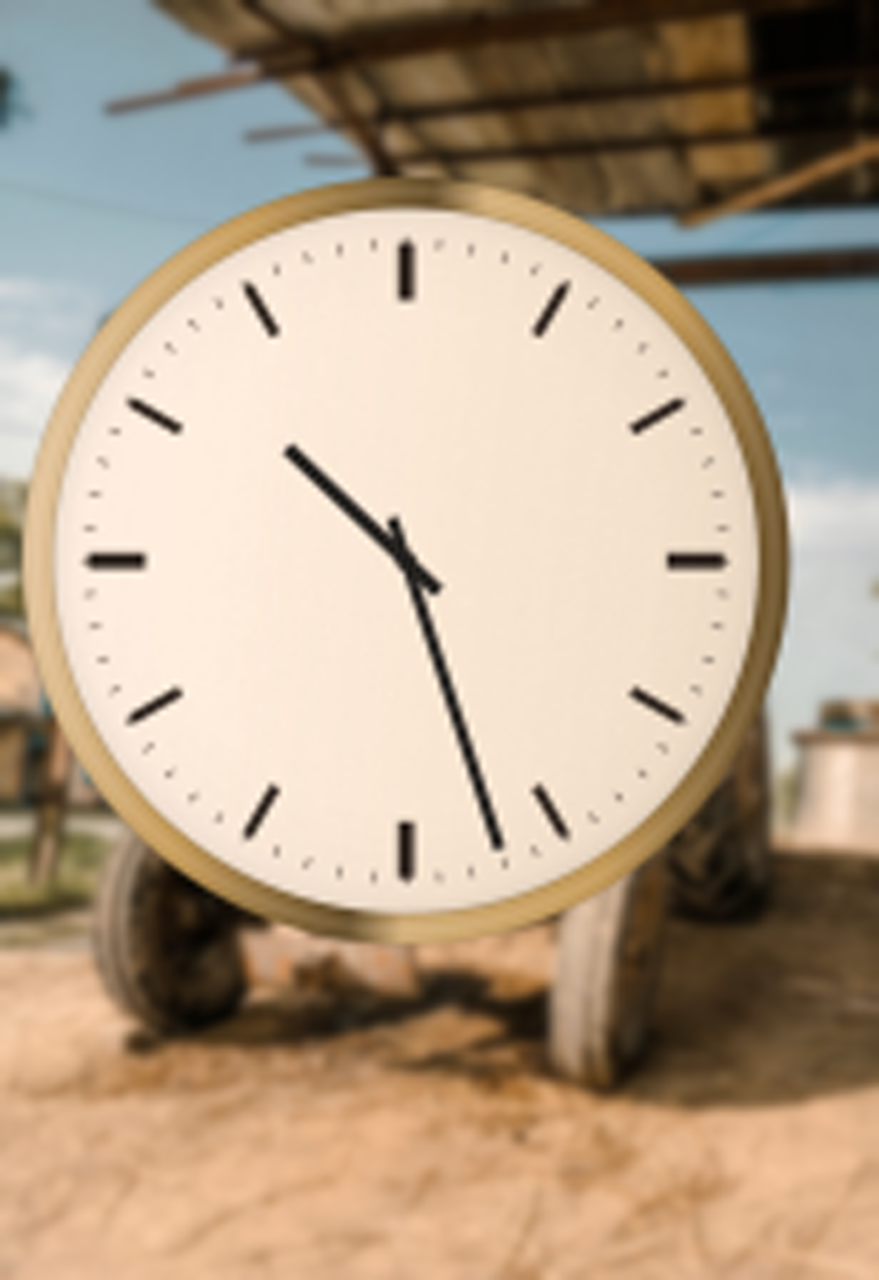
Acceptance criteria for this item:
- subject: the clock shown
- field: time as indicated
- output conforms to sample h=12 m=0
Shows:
h=10 m=27
